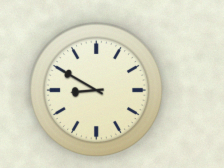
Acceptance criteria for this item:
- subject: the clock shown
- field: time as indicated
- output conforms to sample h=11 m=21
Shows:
h=8 m=50
